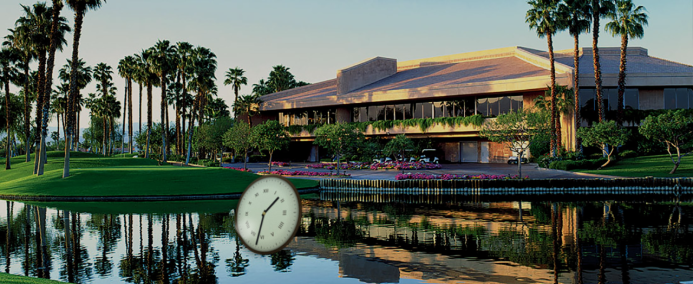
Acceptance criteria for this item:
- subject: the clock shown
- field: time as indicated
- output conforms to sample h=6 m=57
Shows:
h=1 m=32
